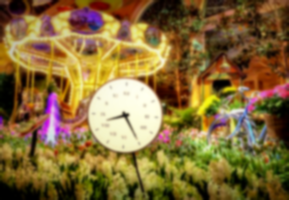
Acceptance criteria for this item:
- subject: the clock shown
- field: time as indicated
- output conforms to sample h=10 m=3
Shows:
h=8 m=25
